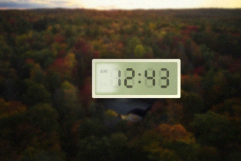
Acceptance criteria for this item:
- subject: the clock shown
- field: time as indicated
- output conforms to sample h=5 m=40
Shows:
h=12 m=43
